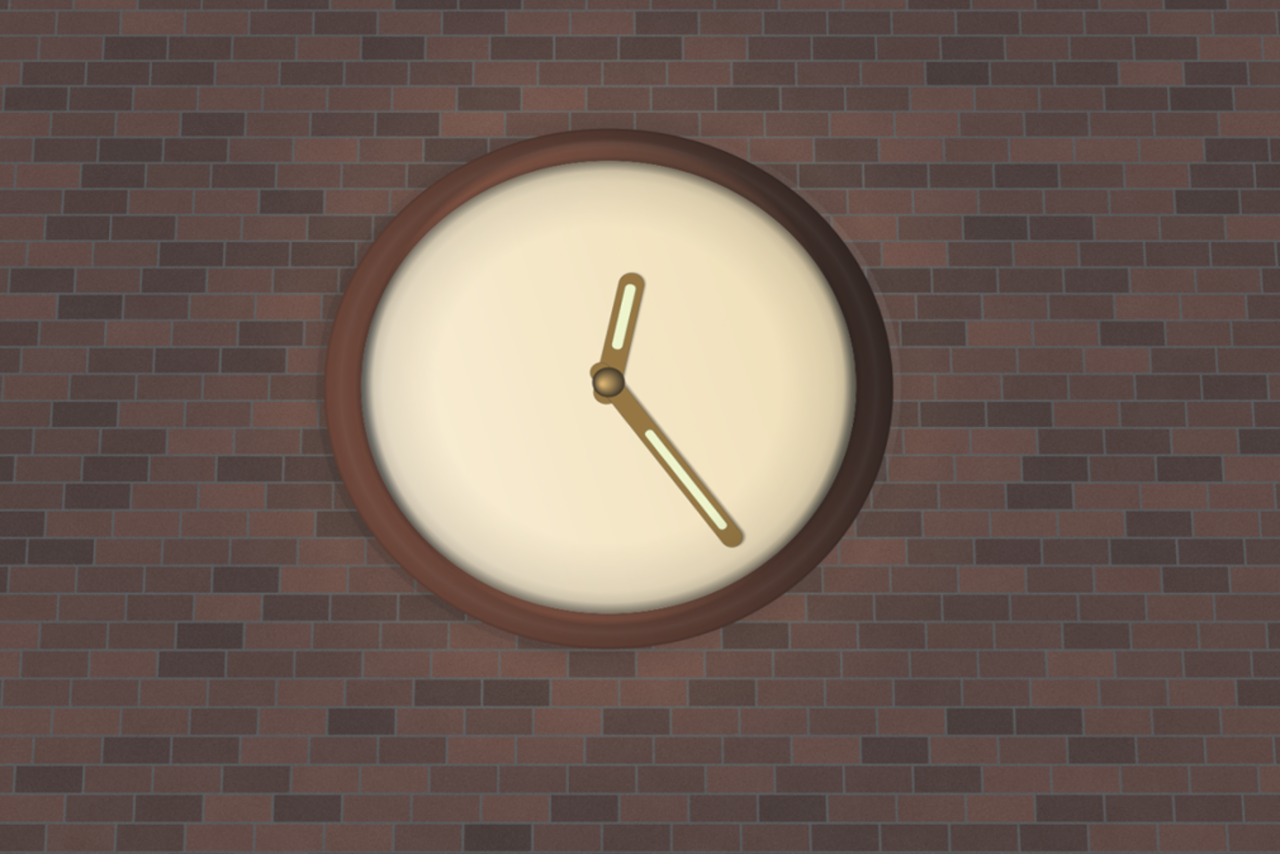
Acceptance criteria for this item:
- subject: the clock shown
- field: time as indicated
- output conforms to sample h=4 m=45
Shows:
h=12 m=24
